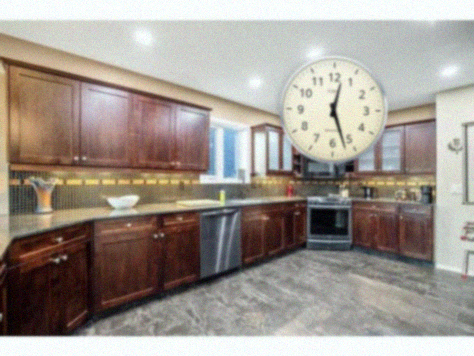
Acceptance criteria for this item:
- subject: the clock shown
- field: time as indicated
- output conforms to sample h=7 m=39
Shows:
h=12 m=27
